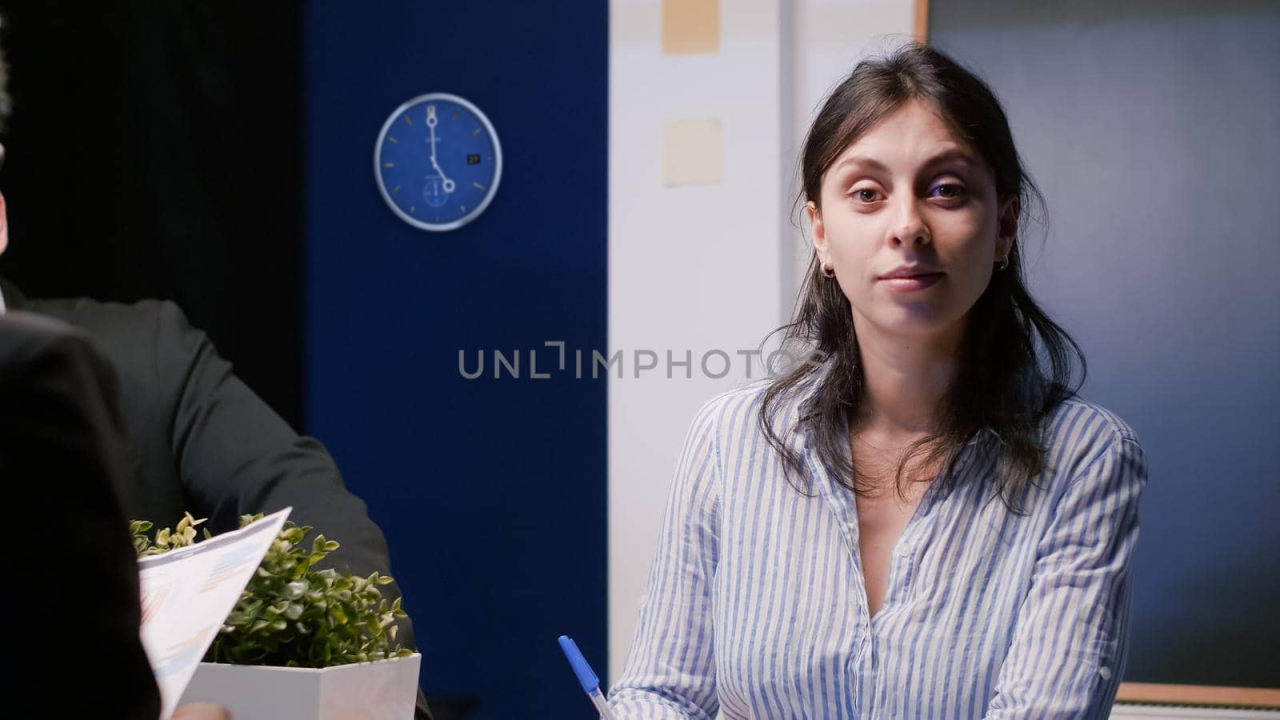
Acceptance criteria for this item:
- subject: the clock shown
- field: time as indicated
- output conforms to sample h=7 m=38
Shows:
h=5 m=0
